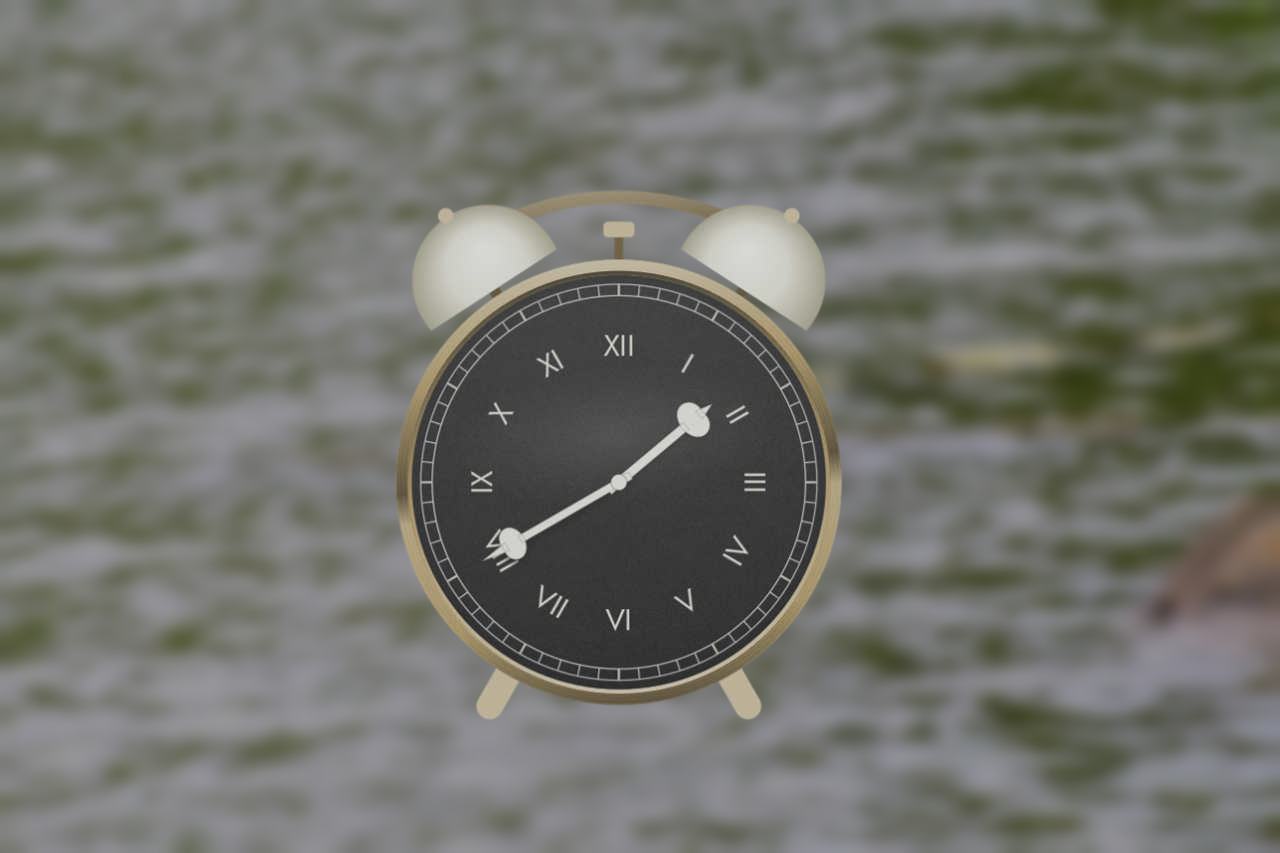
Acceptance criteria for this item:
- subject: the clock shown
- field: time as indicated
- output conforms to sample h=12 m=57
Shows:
h=1 m=40
